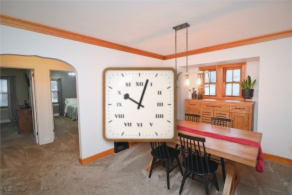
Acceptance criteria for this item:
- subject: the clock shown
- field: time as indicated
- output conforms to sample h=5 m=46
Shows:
h=10 m=3
